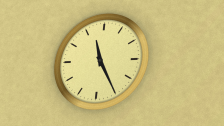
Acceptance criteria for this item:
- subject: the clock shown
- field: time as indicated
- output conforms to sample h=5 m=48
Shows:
h=11 m=25
